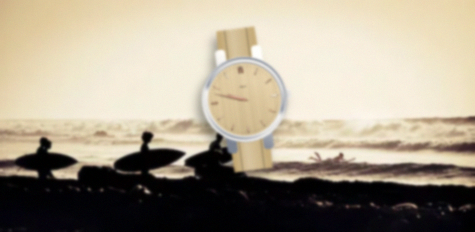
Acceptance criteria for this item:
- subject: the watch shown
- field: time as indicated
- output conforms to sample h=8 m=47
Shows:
h=9 m=48
